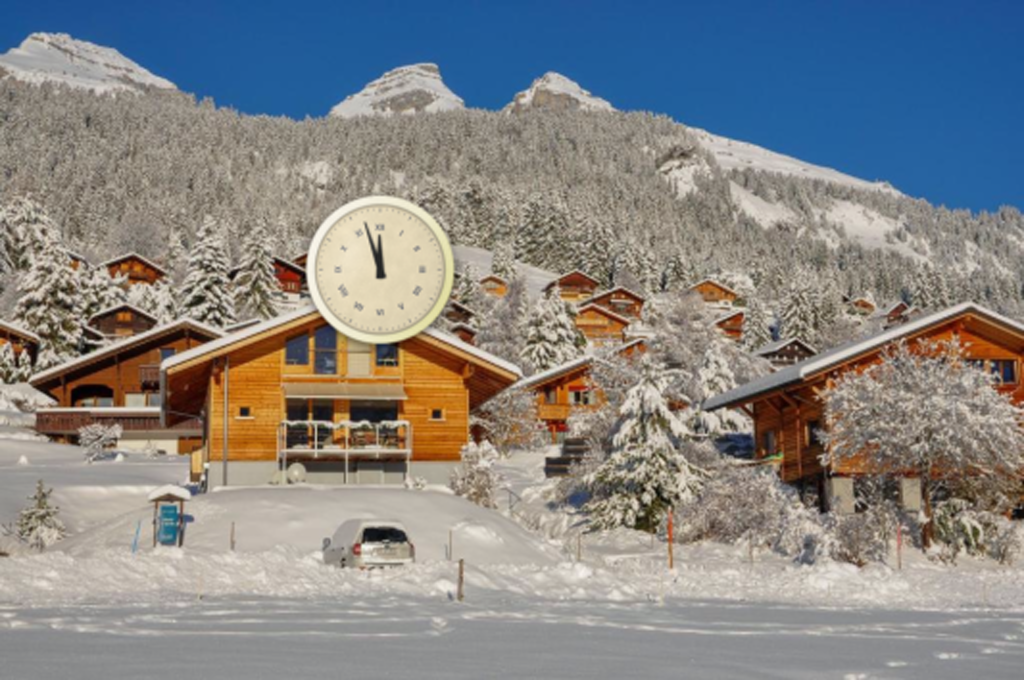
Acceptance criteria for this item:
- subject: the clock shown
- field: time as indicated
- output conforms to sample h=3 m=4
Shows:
h=11 m=57
